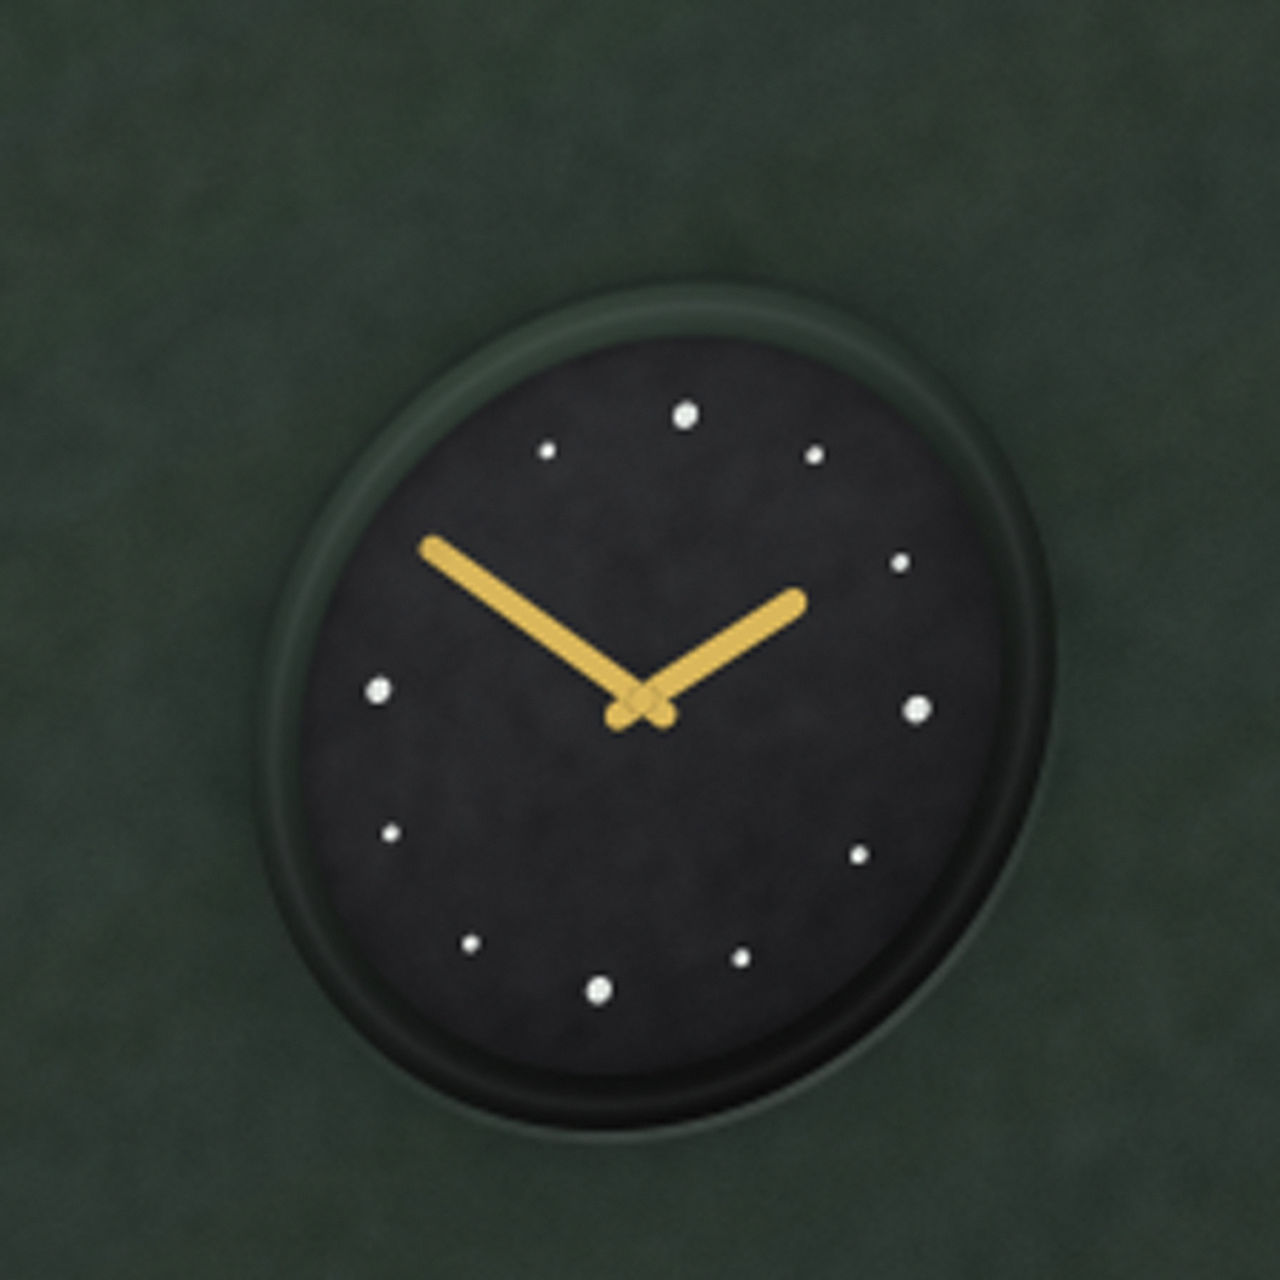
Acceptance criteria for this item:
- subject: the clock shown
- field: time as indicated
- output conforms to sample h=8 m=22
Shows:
h=1 m=50
